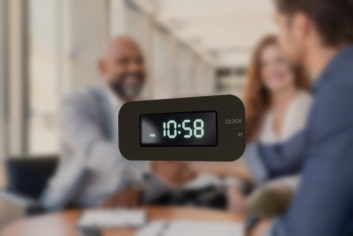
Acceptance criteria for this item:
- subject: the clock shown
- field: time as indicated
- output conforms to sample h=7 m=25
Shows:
h=10 m=58
